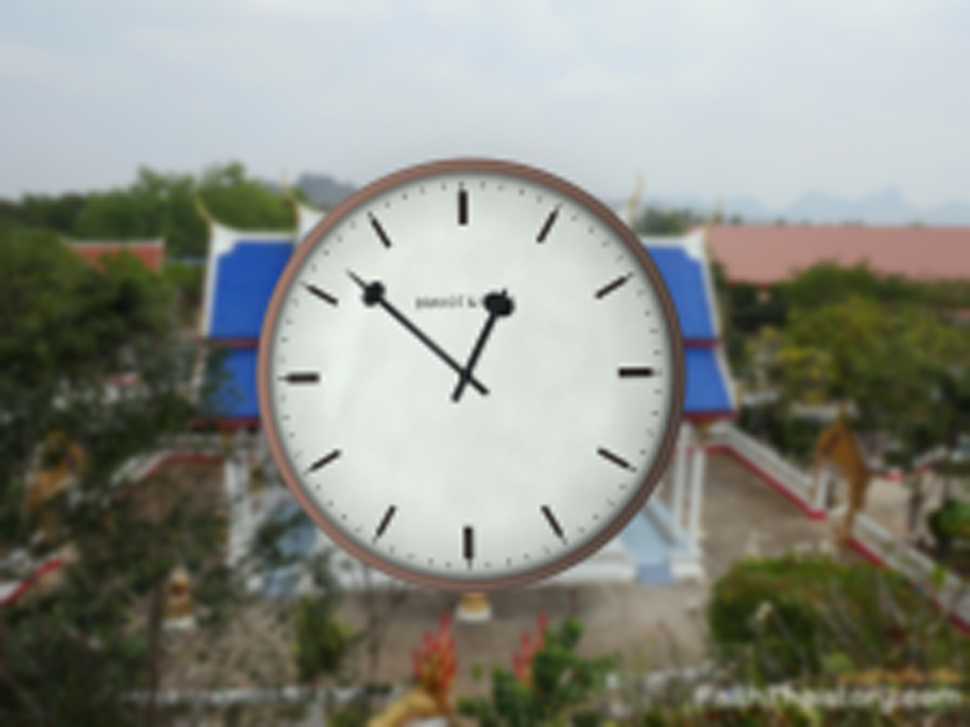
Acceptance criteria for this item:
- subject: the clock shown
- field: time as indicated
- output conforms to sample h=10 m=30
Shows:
h=12 m=52
